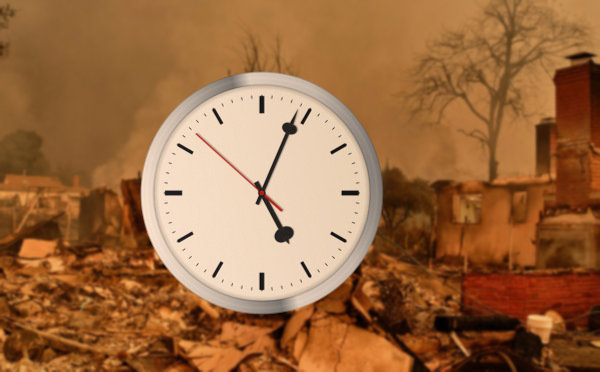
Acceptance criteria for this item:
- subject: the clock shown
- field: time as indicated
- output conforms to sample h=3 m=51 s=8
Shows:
h=5 m=3 s=52
